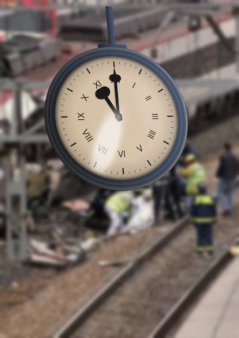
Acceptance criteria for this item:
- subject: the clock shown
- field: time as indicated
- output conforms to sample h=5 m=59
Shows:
h=11 m=0
